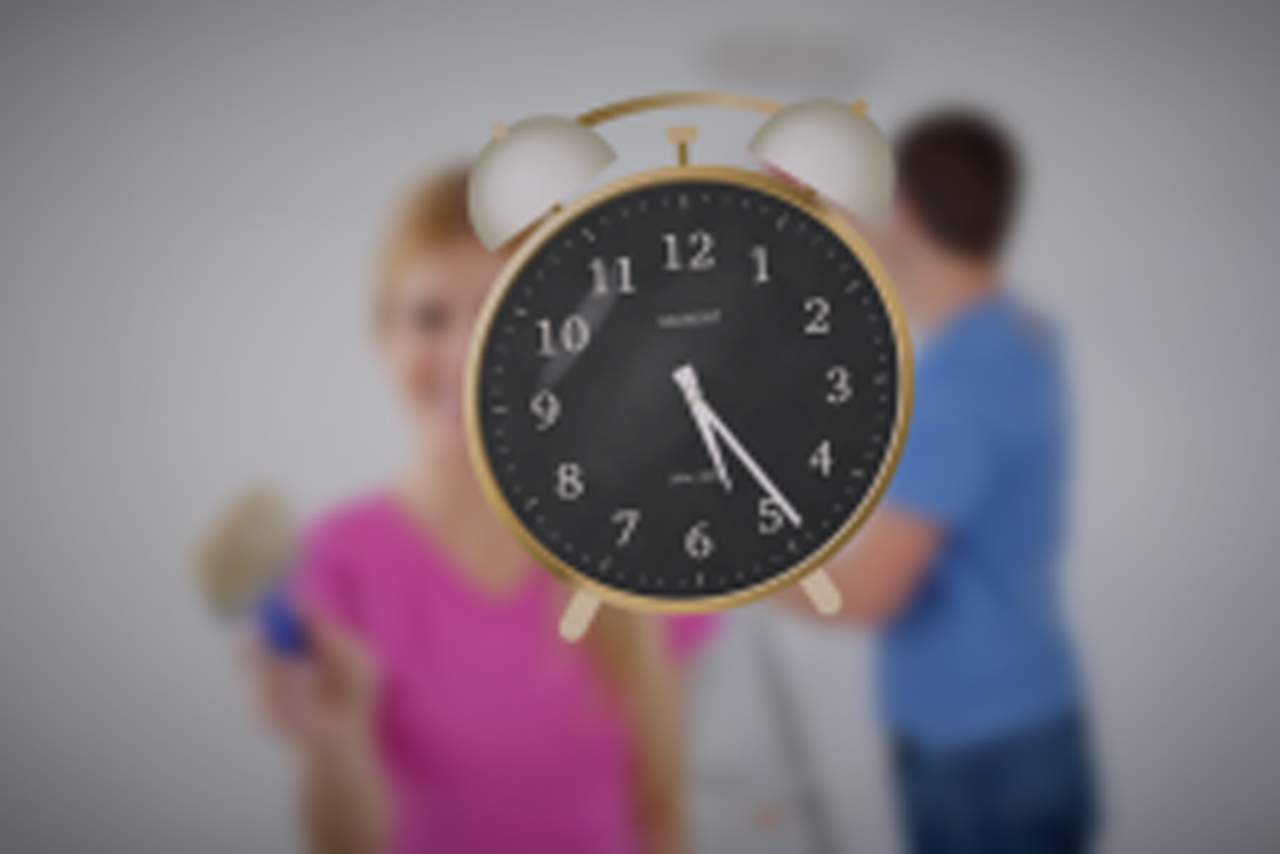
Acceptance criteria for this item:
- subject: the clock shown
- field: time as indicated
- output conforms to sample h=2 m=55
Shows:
h=5 m=24
